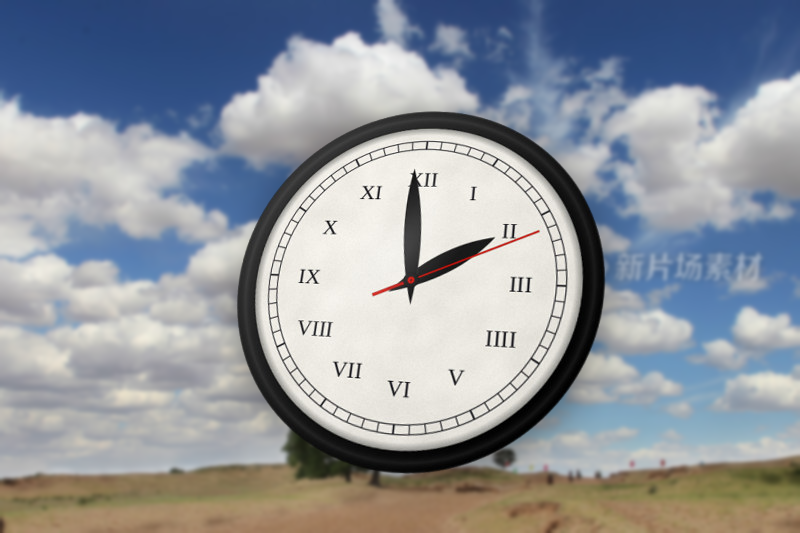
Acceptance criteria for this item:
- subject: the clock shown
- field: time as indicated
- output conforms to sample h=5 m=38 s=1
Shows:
h=1 m=59 s=11
